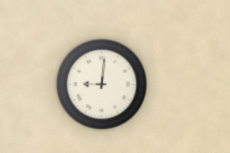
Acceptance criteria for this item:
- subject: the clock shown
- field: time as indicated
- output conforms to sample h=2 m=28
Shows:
h=9 m=1
